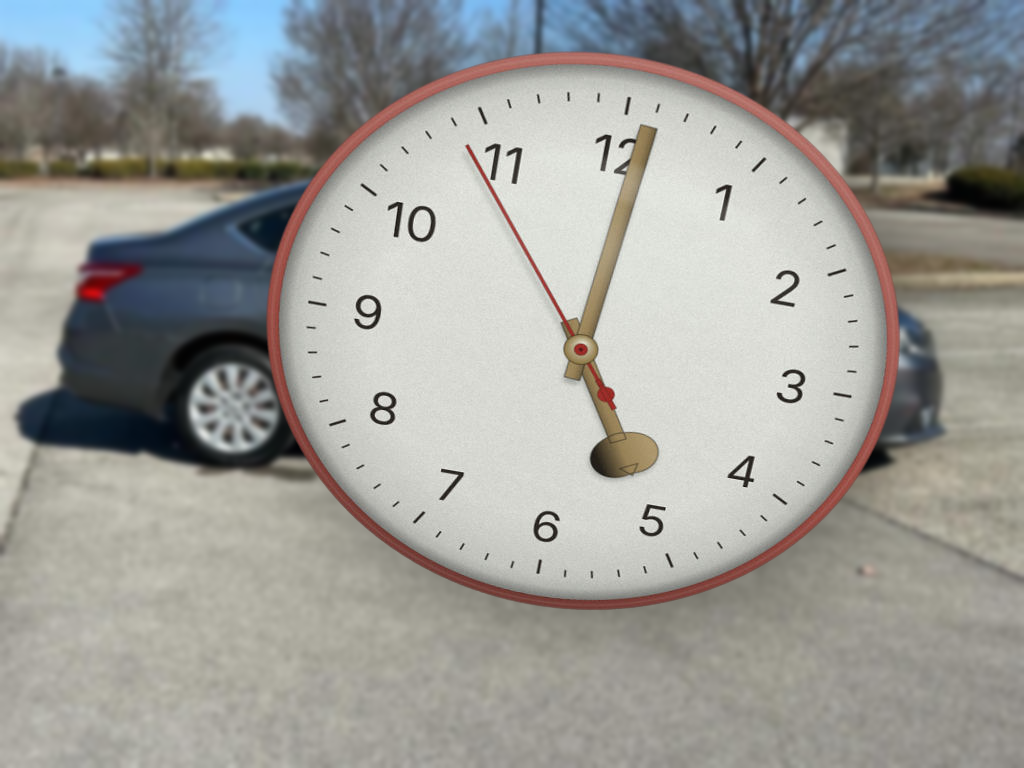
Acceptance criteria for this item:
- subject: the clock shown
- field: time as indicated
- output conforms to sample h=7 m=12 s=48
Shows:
h=5 m=0 s=54
